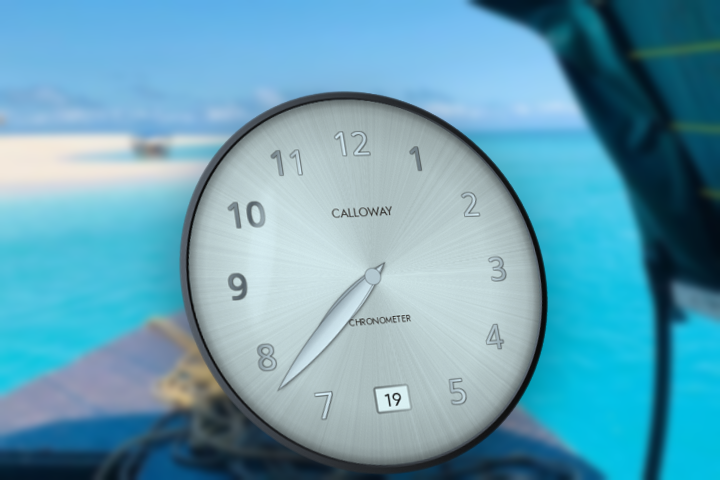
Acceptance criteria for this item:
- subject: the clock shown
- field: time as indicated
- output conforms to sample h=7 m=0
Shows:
h=7 m=38
